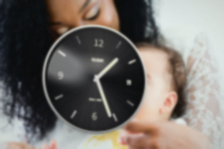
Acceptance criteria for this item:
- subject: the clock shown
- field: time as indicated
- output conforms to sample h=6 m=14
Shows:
h=1 m=26
